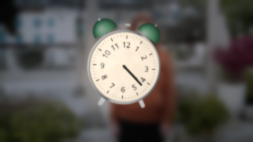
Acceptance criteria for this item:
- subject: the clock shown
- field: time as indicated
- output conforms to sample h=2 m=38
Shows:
h=4 m=22
